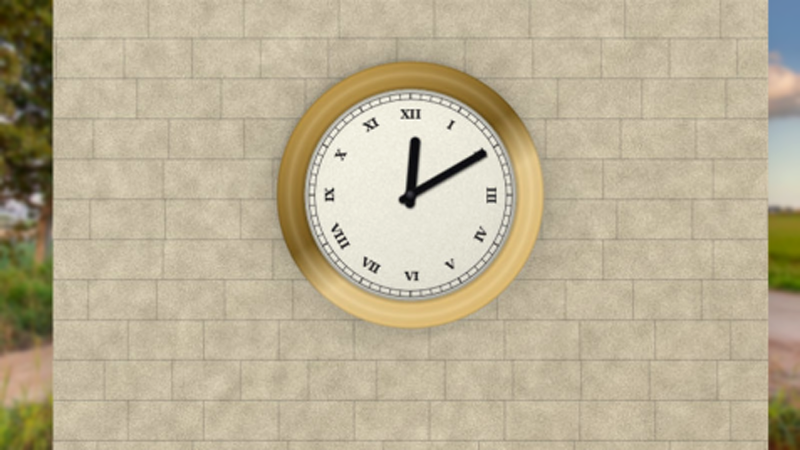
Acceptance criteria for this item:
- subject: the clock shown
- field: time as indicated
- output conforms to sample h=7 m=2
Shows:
h=12 m=10
